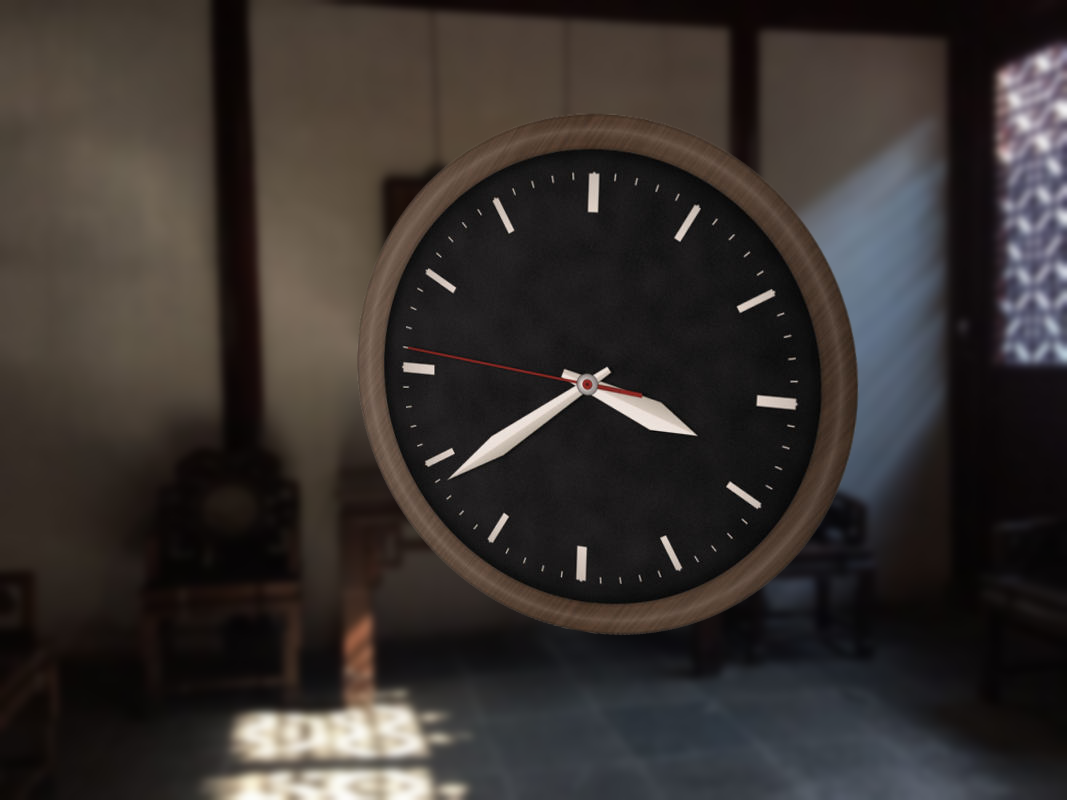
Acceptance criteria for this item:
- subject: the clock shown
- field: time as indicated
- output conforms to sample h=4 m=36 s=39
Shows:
h=3 m=38 s=46
